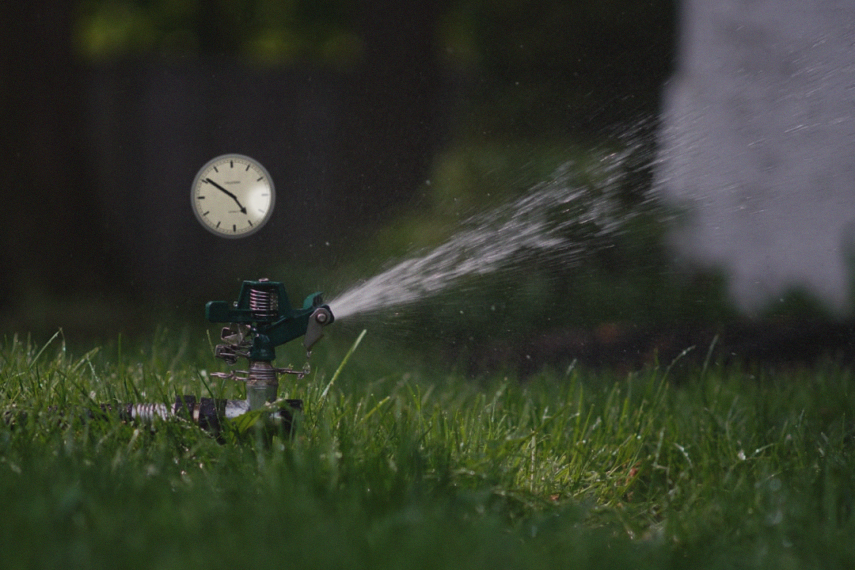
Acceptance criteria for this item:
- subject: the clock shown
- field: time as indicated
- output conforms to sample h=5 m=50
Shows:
h=4 m=51
